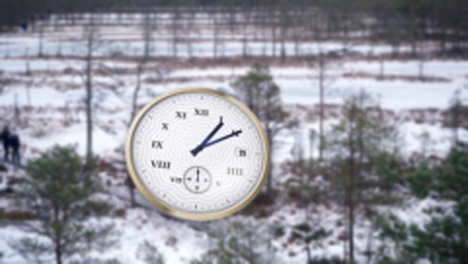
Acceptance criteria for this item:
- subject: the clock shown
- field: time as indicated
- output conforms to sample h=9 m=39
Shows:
h=1 m=10
